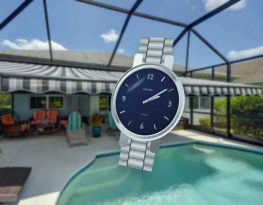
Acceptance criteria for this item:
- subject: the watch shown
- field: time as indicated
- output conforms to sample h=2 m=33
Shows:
h=2 m=9
